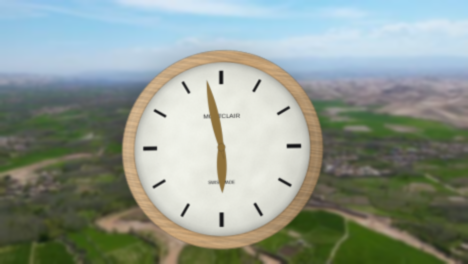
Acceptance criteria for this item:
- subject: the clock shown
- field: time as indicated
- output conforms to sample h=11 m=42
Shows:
h=5 m=58
